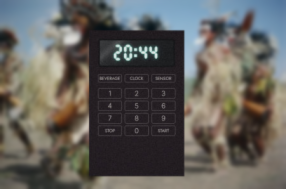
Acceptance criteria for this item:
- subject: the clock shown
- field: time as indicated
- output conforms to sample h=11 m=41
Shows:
h=20 m=44
